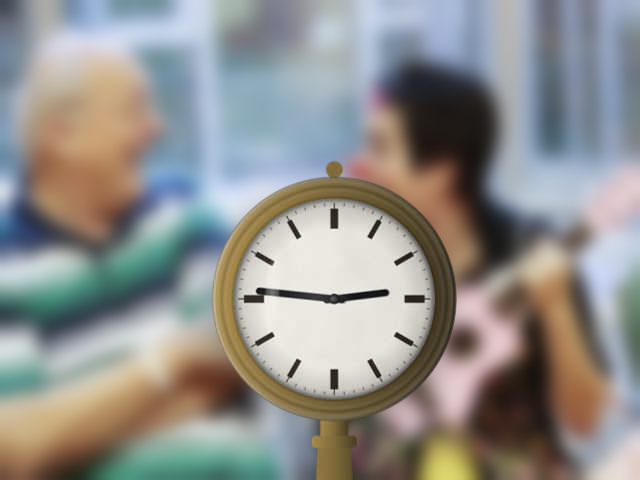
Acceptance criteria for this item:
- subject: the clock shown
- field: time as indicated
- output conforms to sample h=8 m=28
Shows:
h=2 m=46
